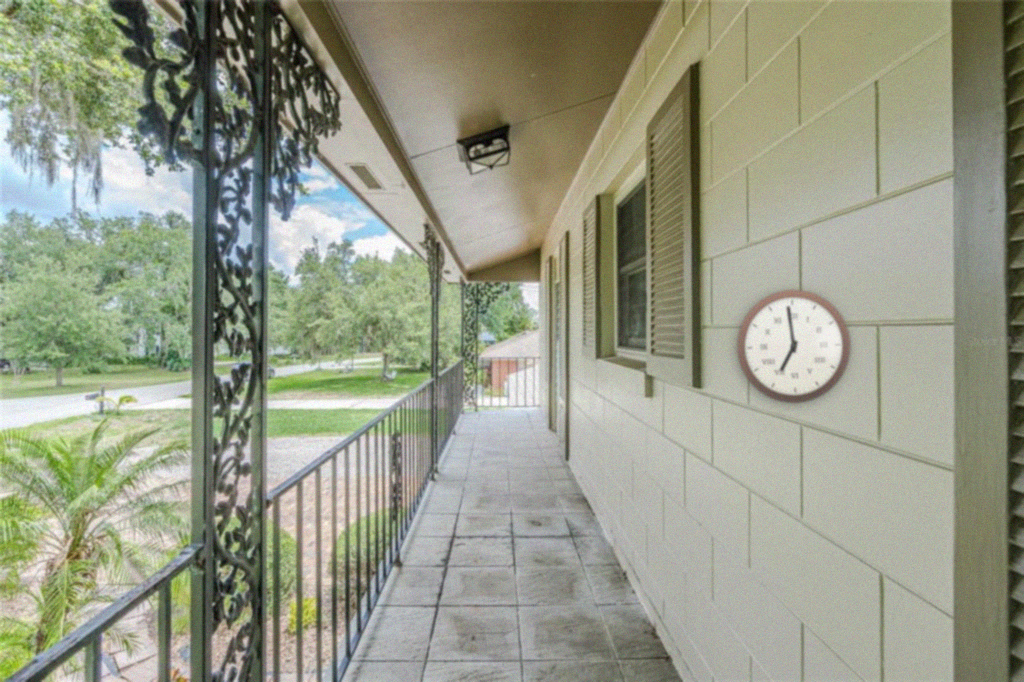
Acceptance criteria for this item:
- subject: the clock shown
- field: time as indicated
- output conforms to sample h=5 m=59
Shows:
h=6 m=59
